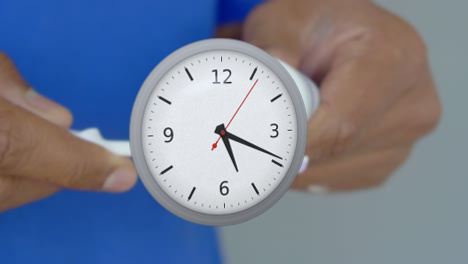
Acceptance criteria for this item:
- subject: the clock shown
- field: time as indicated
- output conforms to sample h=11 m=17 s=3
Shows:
h=5 m=19 s=6
